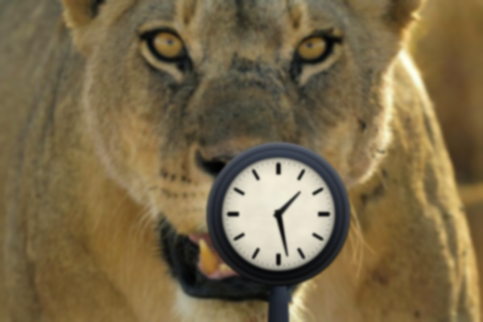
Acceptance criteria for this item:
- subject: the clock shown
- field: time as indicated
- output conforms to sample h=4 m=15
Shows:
h=1 m=28
